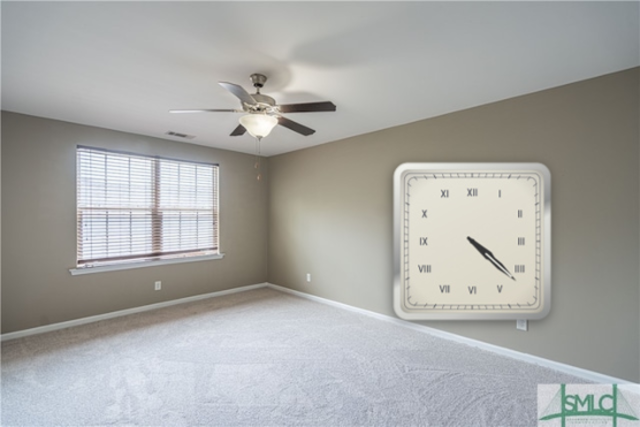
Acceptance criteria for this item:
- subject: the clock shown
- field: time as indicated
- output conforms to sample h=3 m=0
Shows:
h=4 m=22
